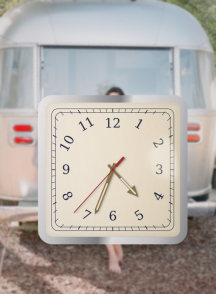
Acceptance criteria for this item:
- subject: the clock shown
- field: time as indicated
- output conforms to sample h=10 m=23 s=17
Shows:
h=4 m=33 s=37
